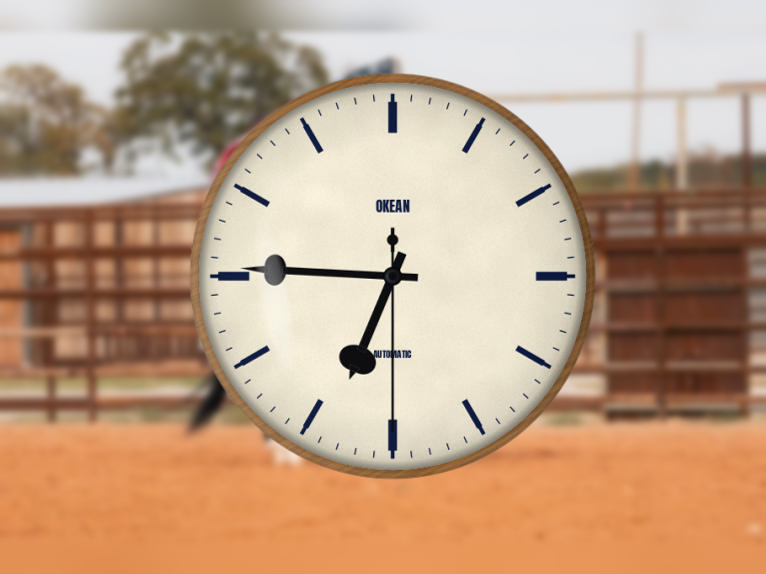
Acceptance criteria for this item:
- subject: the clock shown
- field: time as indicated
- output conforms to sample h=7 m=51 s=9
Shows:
h=6 m=45 s=30
